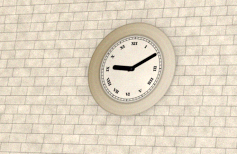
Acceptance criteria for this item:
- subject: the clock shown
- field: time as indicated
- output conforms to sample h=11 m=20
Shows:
h=9 m=10
